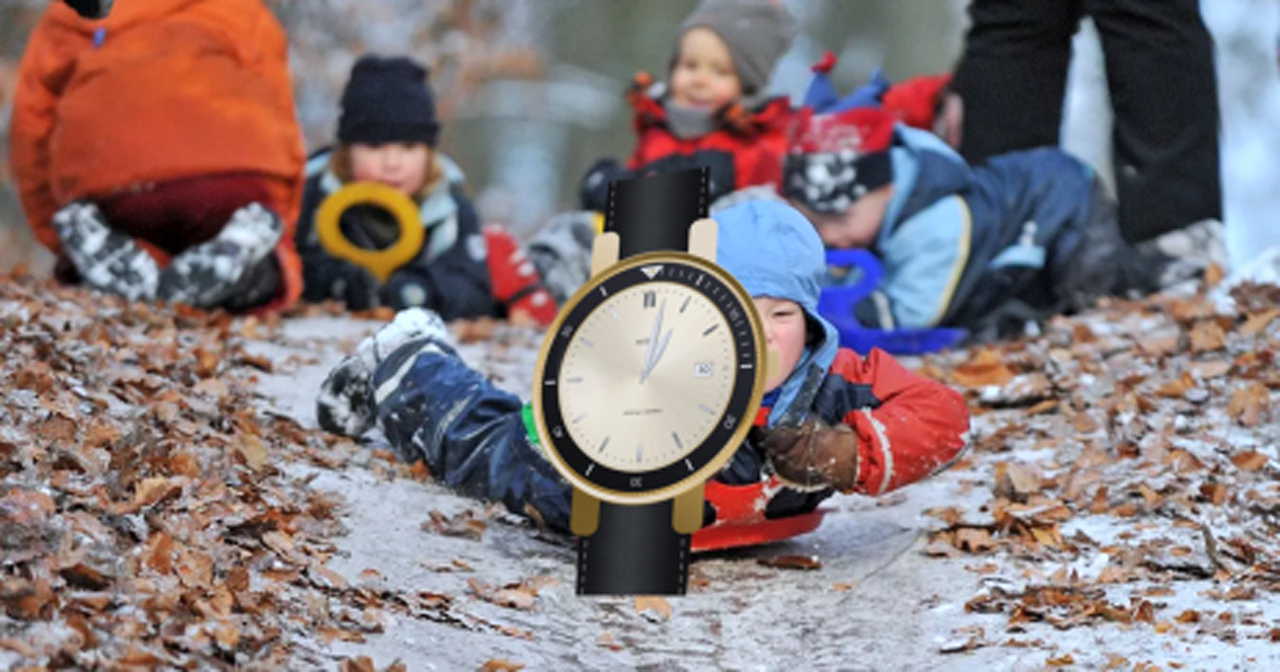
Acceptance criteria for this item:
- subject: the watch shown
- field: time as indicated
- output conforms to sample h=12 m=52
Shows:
h=1 m=2
